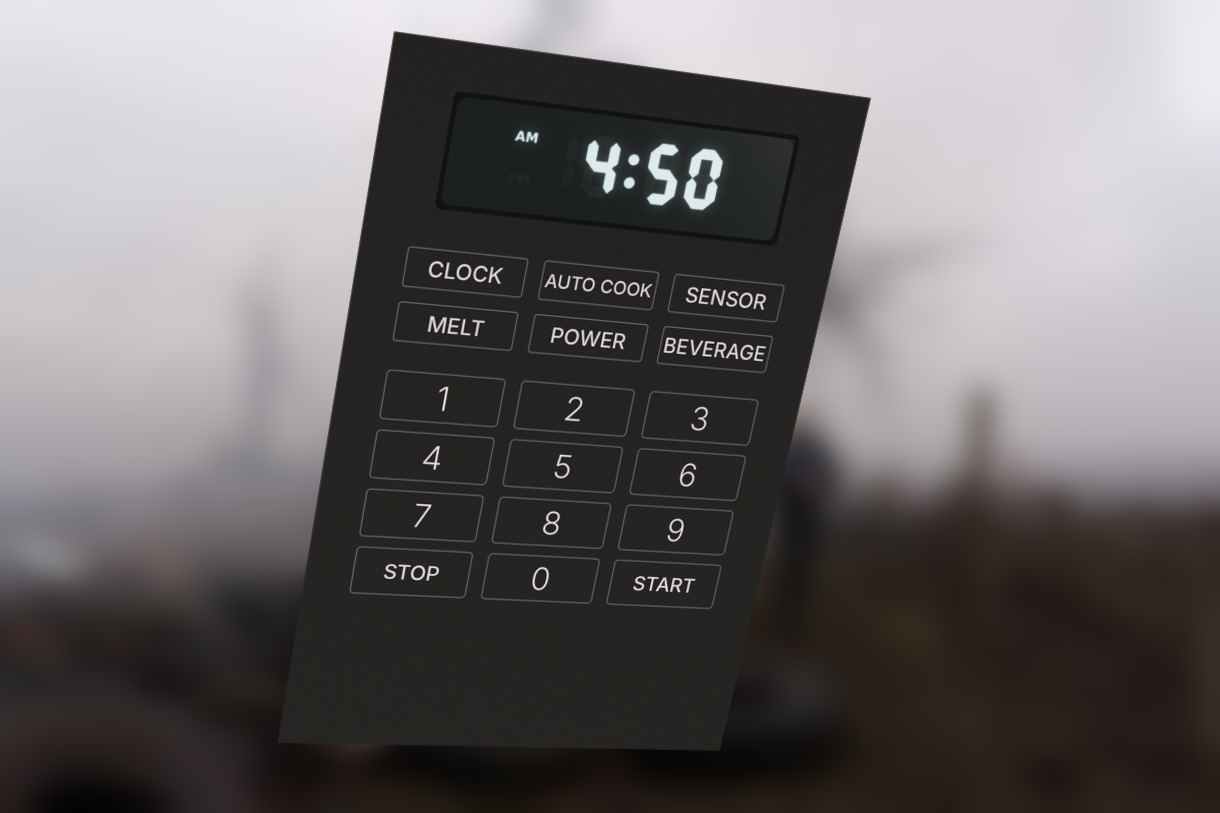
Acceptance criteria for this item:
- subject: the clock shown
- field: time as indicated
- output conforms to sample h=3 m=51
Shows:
h=4 m=50
